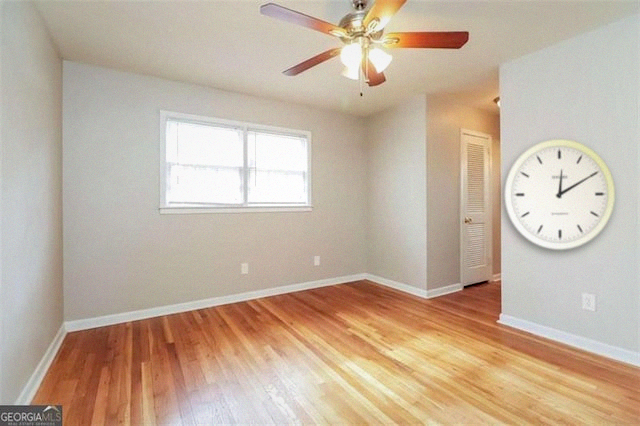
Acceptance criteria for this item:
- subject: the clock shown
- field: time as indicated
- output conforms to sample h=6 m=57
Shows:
h=12 m=10
